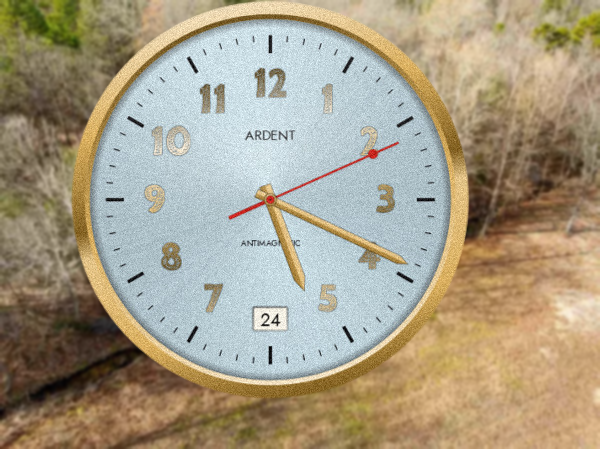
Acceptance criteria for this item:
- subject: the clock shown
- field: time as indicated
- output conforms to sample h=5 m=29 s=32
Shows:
h=5 m=19 s=11
